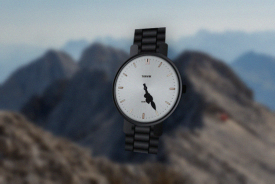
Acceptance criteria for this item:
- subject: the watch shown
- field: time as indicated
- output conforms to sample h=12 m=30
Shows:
h=5 m=25
